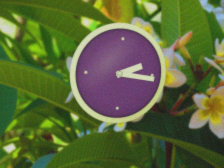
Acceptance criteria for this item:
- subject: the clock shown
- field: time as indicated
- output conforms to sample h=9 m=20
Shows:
h=2 m=16
